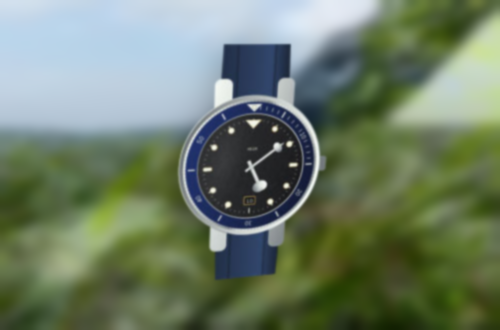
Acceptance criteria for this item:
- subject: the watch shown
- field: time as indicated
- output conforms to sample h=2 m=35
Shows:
h=5 m=9
